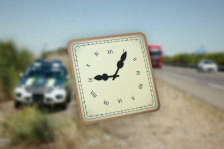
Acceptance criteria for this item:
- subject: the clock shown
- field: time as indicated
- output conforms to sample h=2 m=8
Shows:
h=9 m=6
